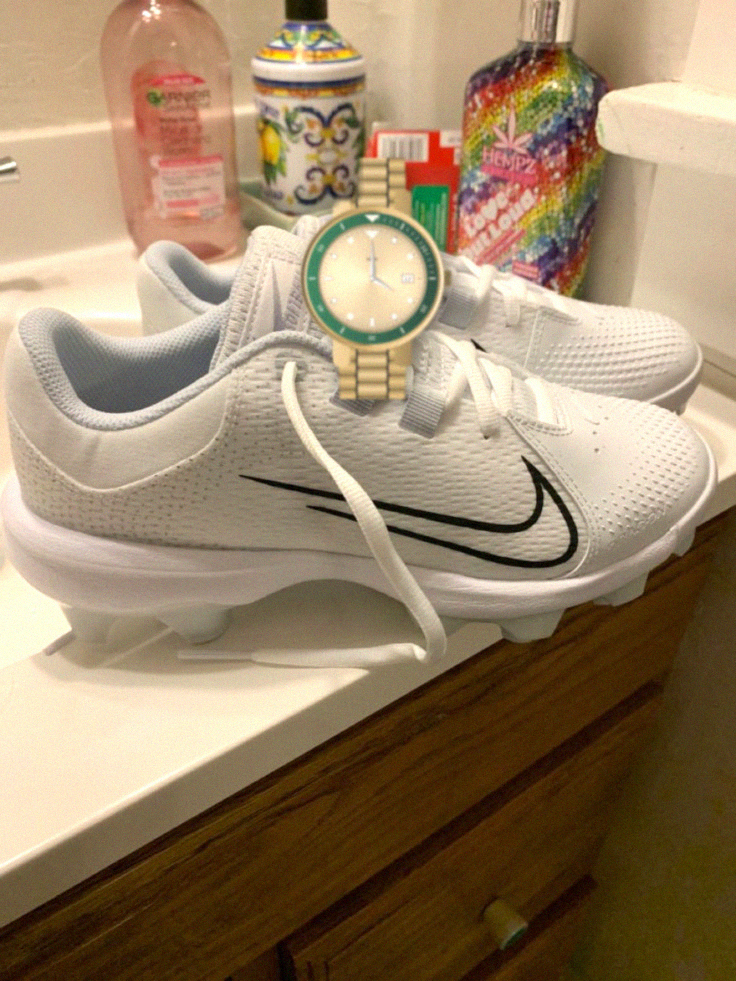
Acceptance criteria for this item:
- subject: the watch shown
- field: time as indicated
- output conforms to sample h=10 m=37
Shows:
h=4 m=0
